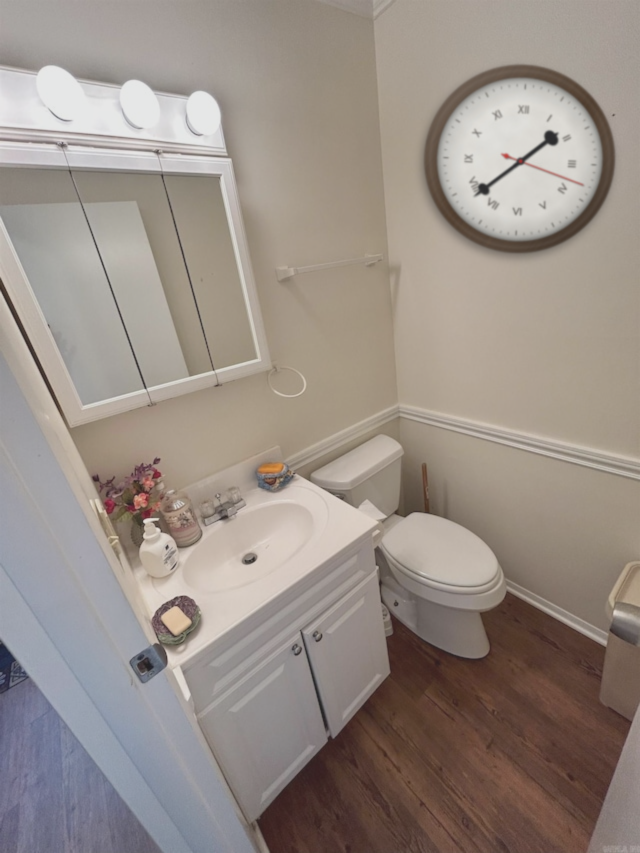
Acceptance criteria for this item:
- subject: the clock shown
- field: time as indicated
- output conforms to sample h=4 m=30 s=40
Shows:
h=1 m=38 s=18
